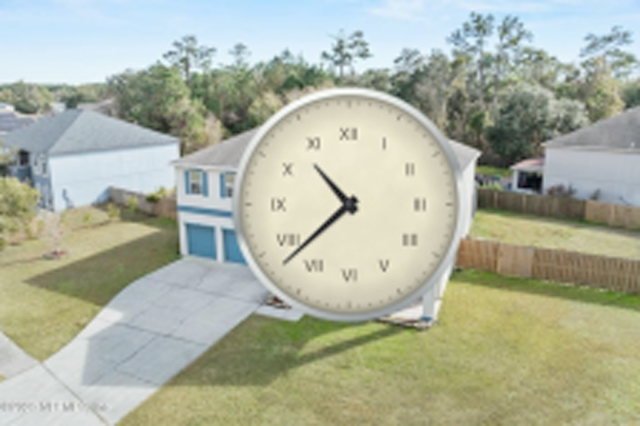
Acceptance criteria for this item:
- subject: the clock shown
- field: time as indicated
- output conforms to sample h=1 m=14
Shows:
h=10 m=38
